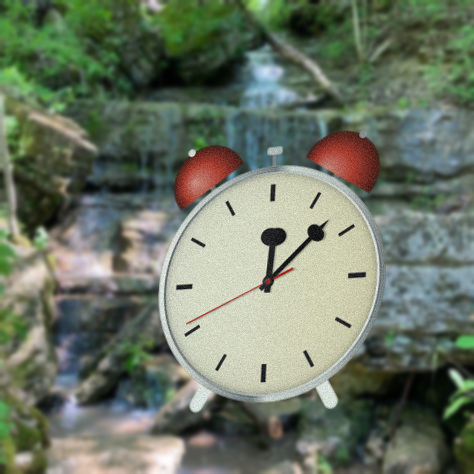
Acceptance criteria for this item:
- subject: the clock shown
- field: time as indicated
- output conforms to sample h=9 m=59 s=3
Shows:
h=12 m=7 s=41
